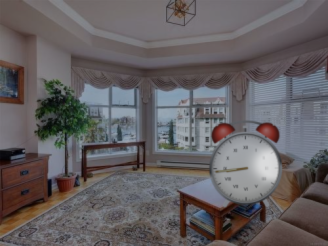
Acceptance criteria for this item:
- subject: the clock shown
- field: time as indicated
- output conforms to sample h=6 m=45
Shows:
h=8 m=44
